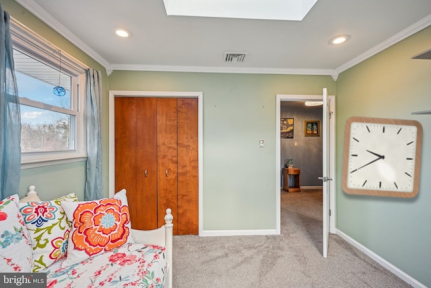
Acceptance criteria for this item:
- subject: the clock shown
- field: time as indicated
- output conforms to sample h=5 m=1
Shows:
h=9 m=40
